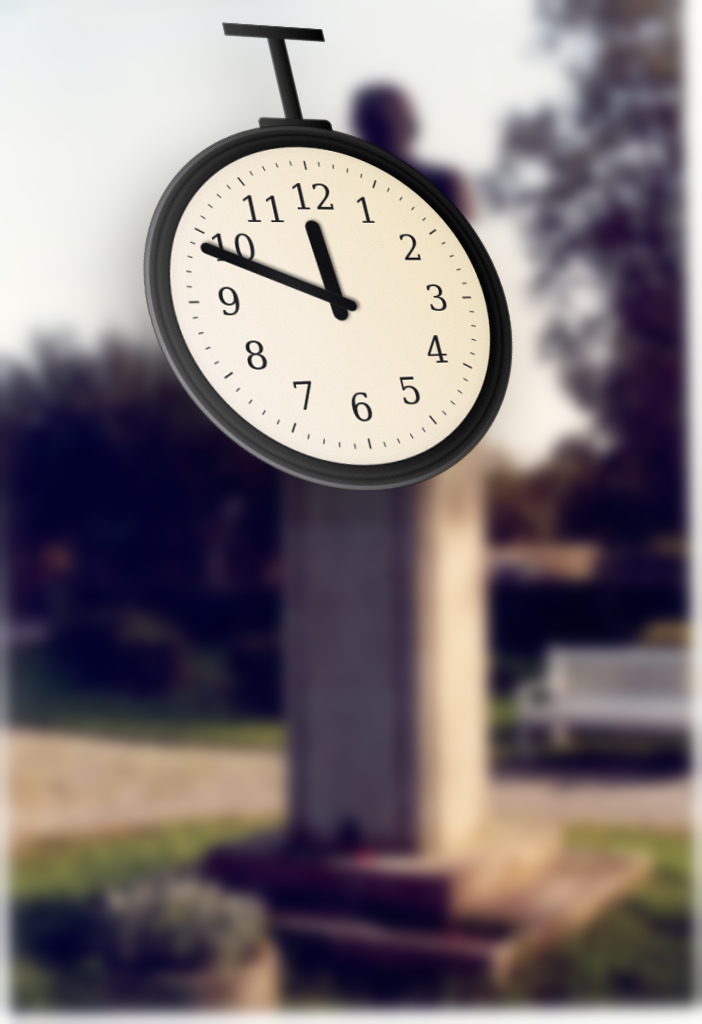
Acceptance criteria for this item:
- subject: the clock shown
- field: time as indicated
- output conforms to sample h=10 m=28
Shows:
h=11 m=49
